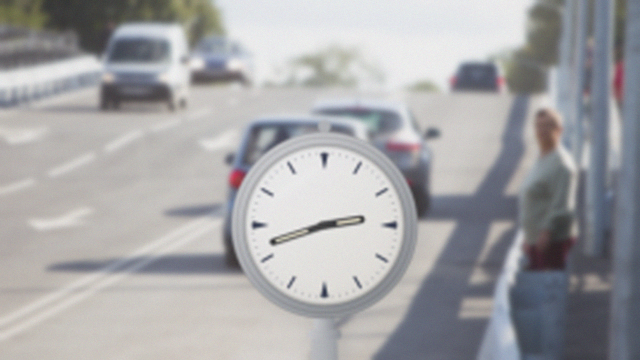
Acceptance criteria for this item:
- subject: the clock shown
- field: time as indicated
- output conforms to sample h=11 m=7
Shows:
h=2 m=42
